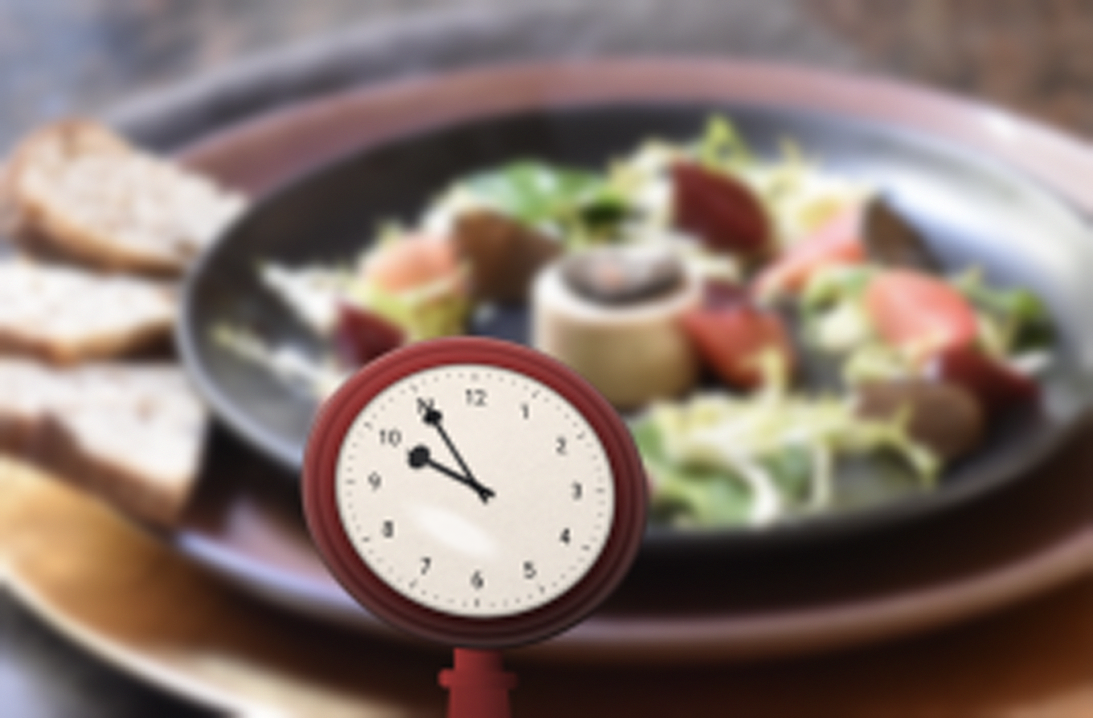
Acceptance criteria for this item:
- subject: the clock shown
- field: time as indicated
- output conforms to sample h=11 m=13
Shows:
h=9 m=55
